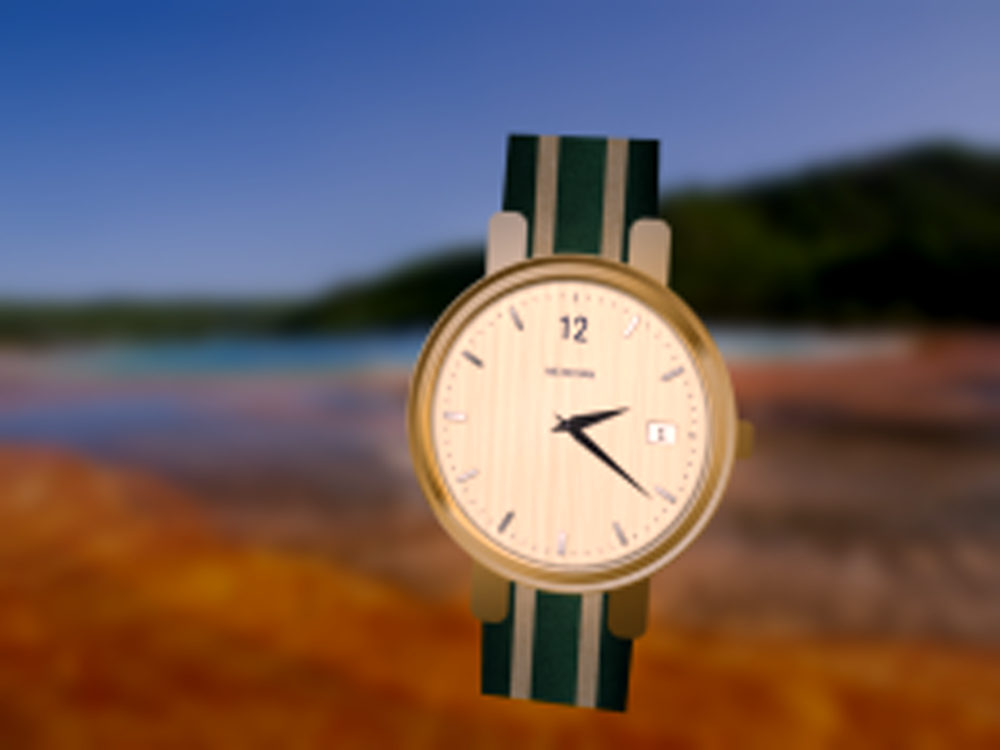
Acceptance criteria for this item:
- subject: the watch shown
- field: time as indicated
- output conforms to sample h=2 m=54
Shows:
h=2 m=21
